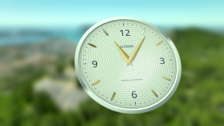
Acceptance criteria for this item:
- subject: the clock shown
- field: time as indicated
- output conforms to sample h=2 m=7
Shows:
h=11 m=6
